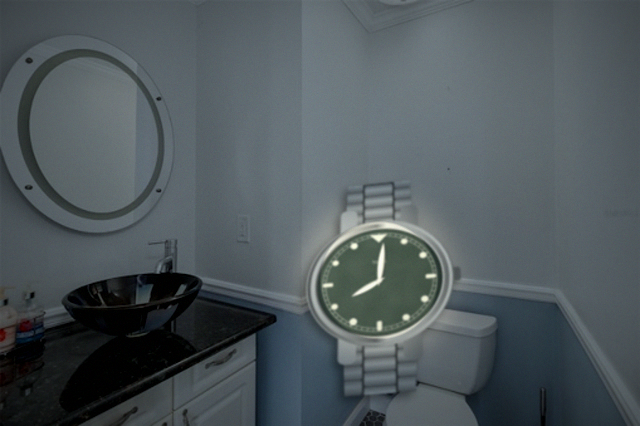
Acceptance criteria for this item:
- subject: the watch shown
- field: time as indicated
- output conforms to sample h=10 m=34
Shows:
h=8 m=1
